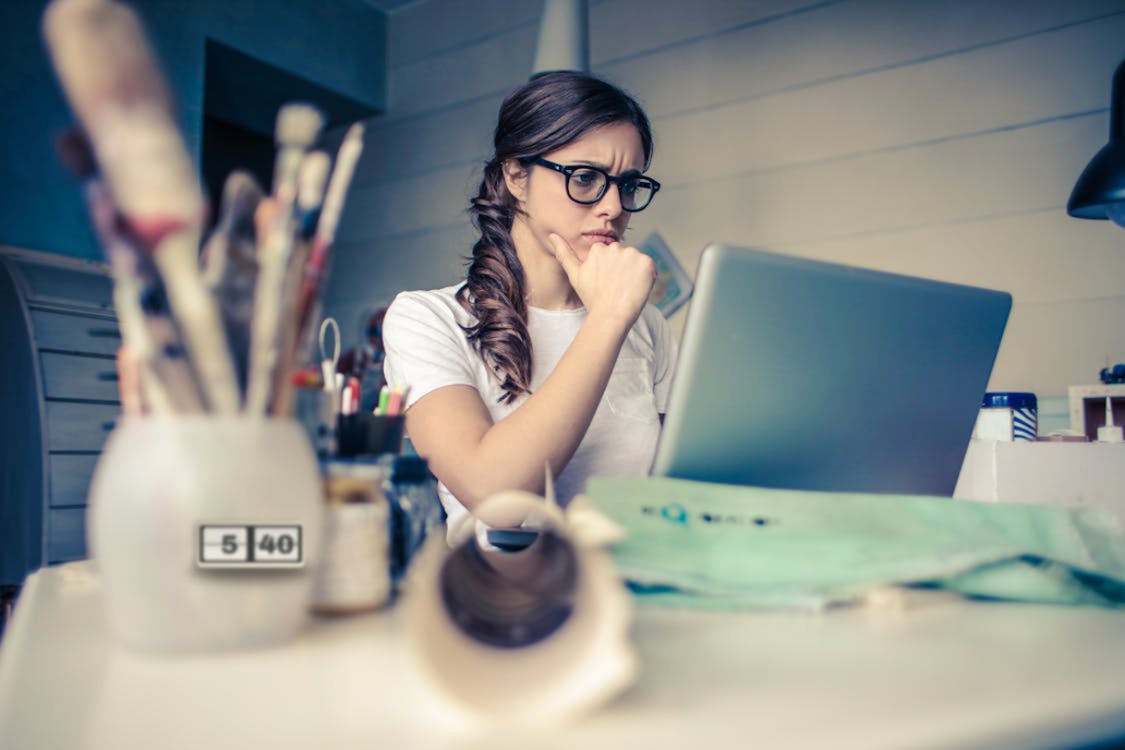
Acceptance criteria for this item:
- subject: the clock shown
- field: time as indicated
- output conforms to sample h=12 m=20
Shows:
h=5 m=40
